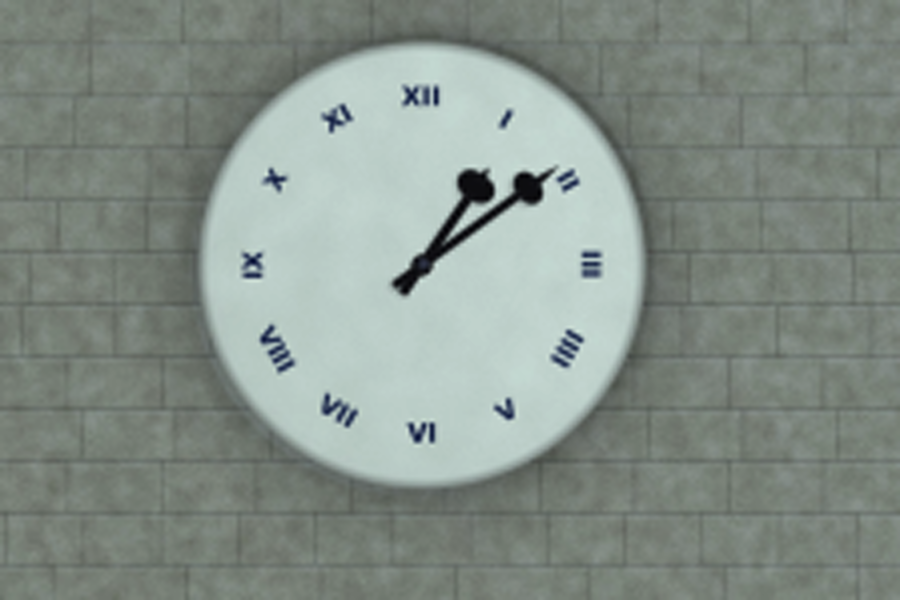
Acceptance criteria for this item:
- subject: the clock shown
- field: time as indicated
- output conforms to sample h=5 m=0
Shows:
h=1 m=9
